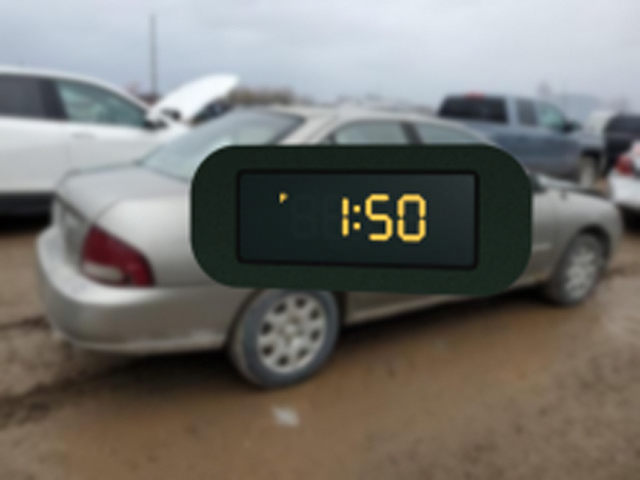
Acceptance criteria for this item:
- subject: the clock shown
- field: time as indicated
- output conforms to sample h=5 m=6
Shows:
h=1 m=50
